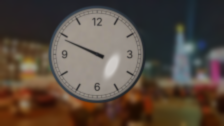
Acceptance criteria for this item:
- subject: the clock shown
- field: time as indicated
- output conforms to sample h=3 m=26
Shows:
h=9 m=49
